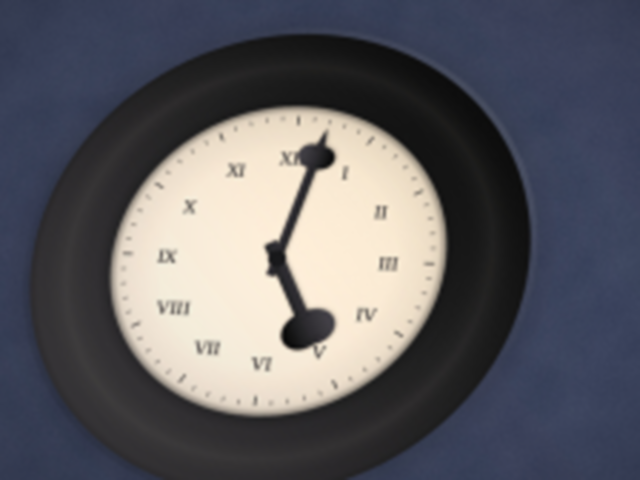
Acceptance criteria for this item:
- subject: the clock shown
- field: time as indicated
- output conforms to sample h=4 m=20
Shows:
h=5 m=2
